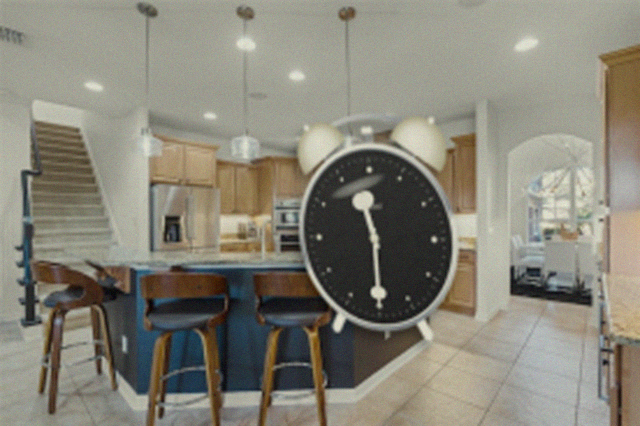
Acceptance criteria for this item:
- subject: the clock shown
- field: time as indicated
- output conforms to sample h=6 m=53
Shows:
h=11 m=30
